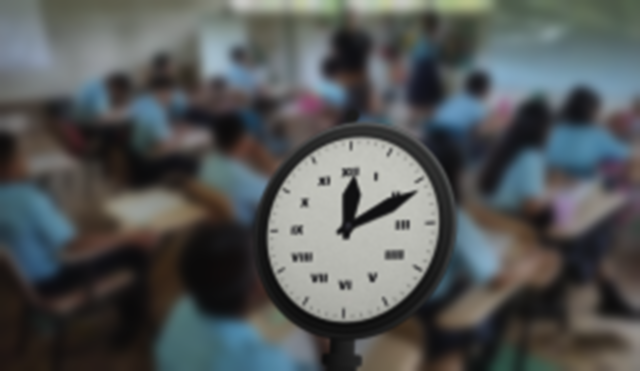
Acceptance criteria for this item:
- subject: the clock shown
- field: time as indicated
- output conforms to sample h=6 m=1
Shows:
h=12 m=11
